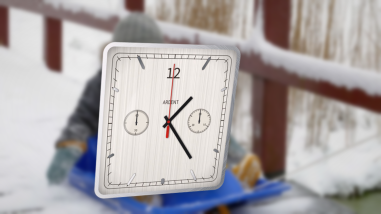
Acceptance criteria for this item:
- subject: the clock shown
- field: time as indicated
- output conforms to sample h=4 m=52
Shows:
h=1 m=24
